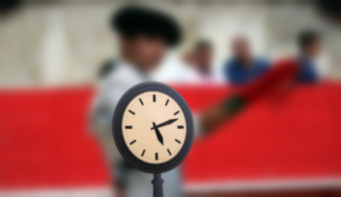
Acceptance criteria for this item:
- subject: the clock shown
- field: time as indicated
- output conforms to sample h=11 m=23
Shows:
h=5 m=12
